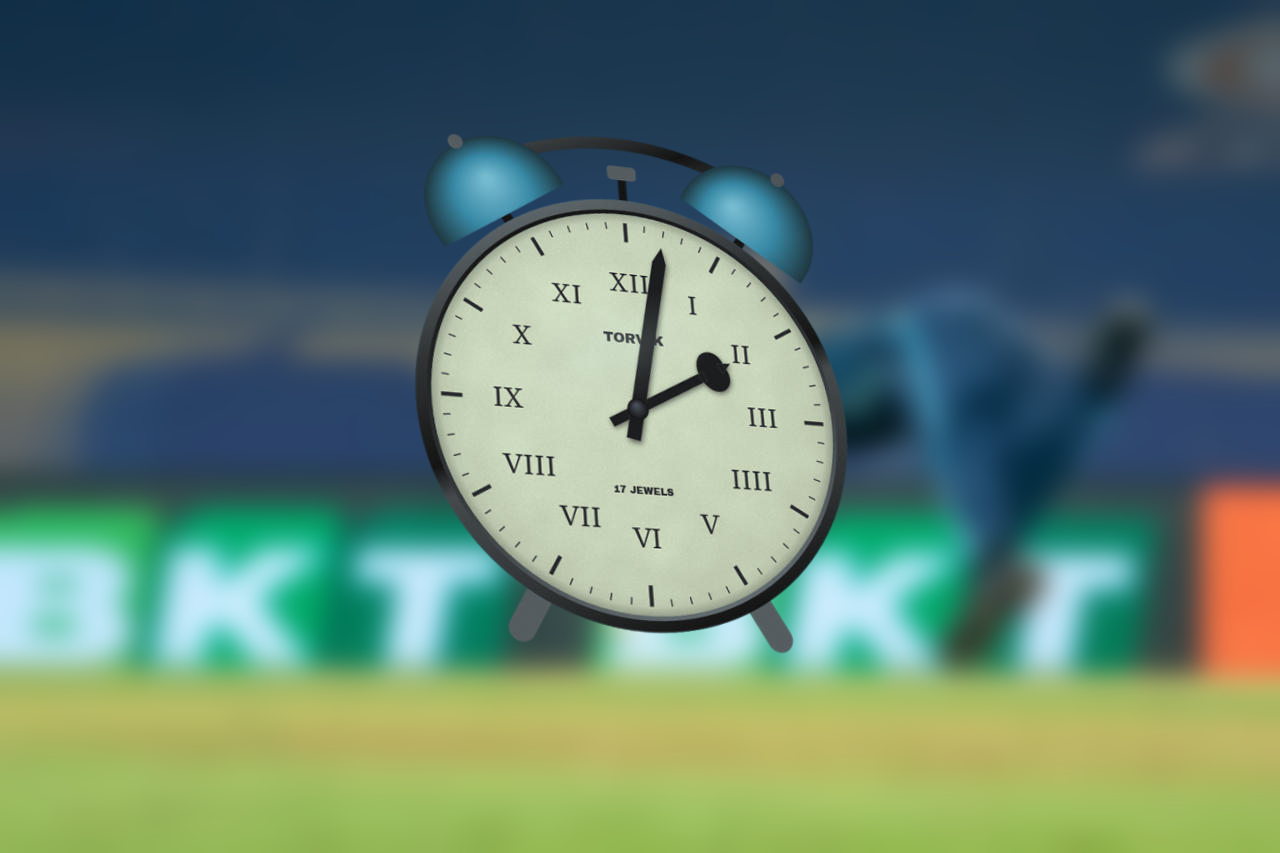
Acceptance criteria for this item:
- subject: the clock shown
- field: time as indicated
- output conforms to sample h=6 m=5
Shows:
h=2 m=2
